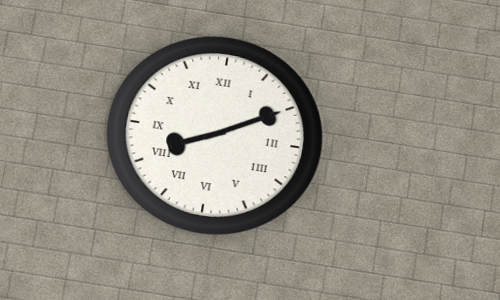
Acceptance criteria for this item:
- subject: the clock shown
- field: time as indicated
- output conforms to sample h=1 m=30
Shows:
h=8 m=10
